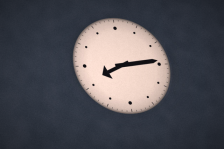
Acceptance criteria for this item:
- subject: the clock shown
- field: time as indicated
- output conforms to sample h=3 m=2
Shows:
h=8 m=14
